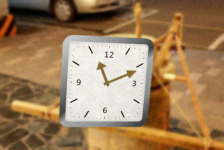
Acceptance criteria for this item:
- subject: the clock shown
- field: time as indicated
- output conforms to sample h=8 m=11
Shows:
h=11 m=11
